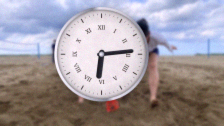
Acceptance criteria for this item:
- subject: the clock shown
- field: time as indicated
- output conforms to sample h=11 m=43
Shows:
h=6 m=14
